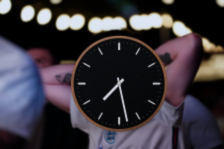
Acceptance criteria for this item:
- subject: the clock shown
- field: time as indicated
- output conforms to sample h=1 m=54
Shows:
h=7 m=28
